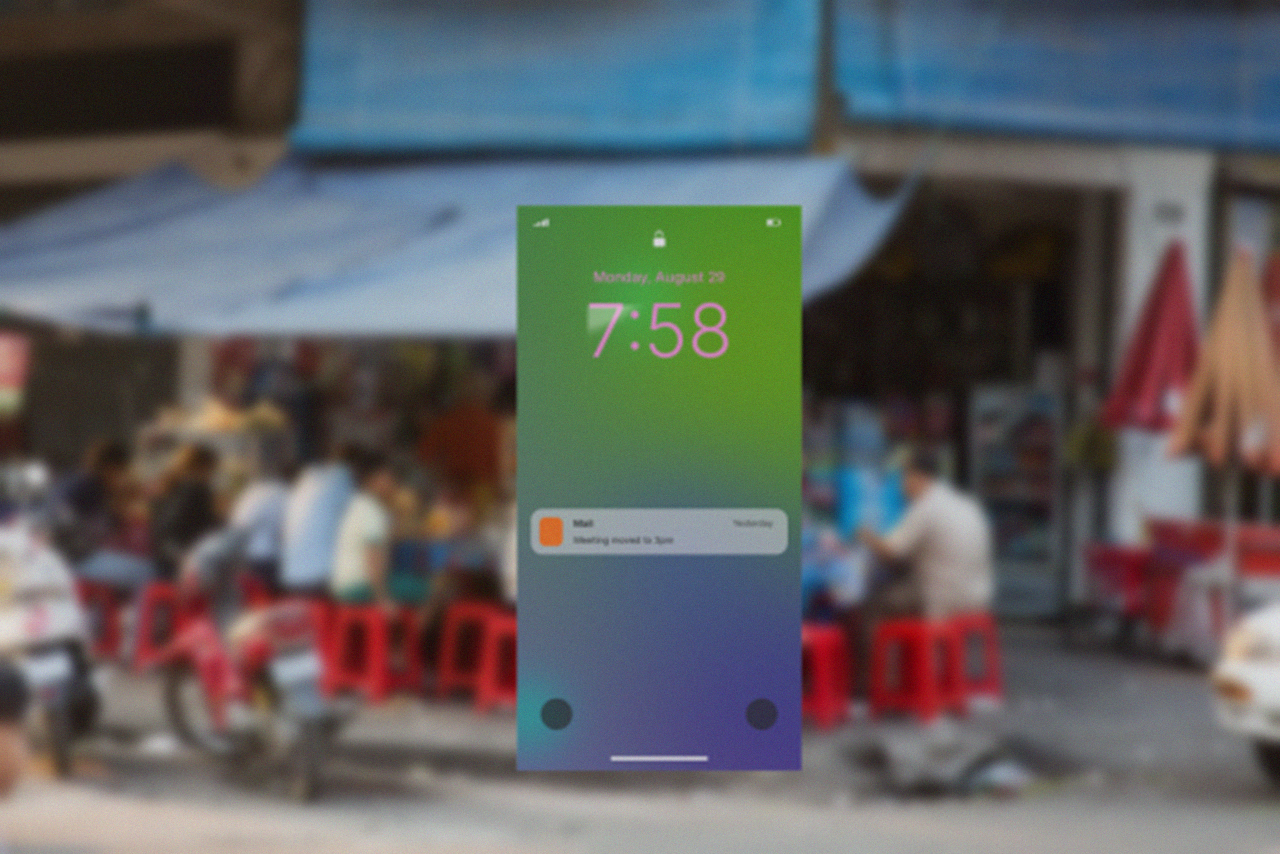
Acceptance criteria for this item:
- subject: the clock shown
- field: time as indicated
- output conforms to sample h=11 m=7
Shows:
h=7 m=58
